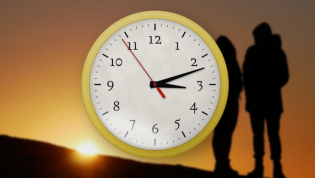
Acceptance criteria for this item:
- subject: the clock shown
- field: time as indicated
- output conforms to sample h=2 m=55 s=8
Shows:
h=3 m=11 s=54
